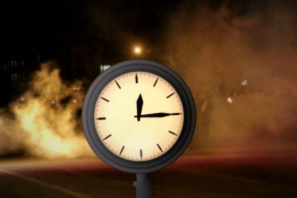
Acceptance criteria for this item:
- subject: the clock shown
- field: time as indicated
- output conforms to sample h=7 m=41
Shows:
h=12 m=15
